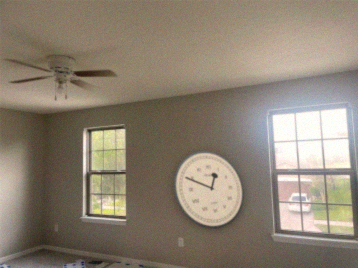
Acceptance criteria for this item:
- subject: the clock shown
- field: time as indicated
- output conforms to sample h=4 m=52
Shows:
h=12 m=49
